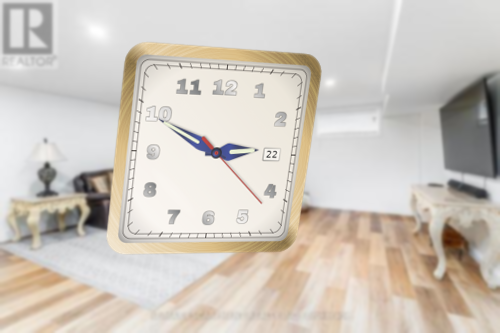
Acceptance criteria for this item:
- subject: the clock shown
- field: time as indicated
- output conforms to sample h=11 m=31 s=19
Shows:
h=2 m=49 s=22
